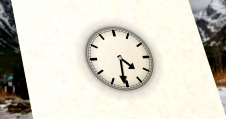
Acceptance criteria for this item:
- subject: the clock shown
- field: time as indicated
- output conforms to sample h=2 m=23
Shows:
h=4 m=31
